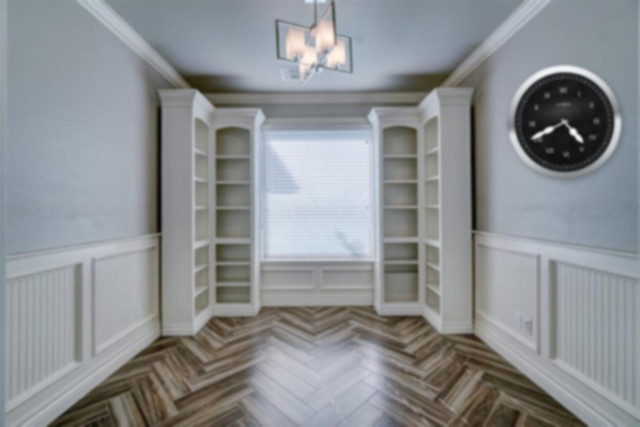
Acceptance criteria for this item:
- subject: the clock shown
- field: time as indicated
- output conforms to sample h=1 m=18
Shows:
h=4 m=41
